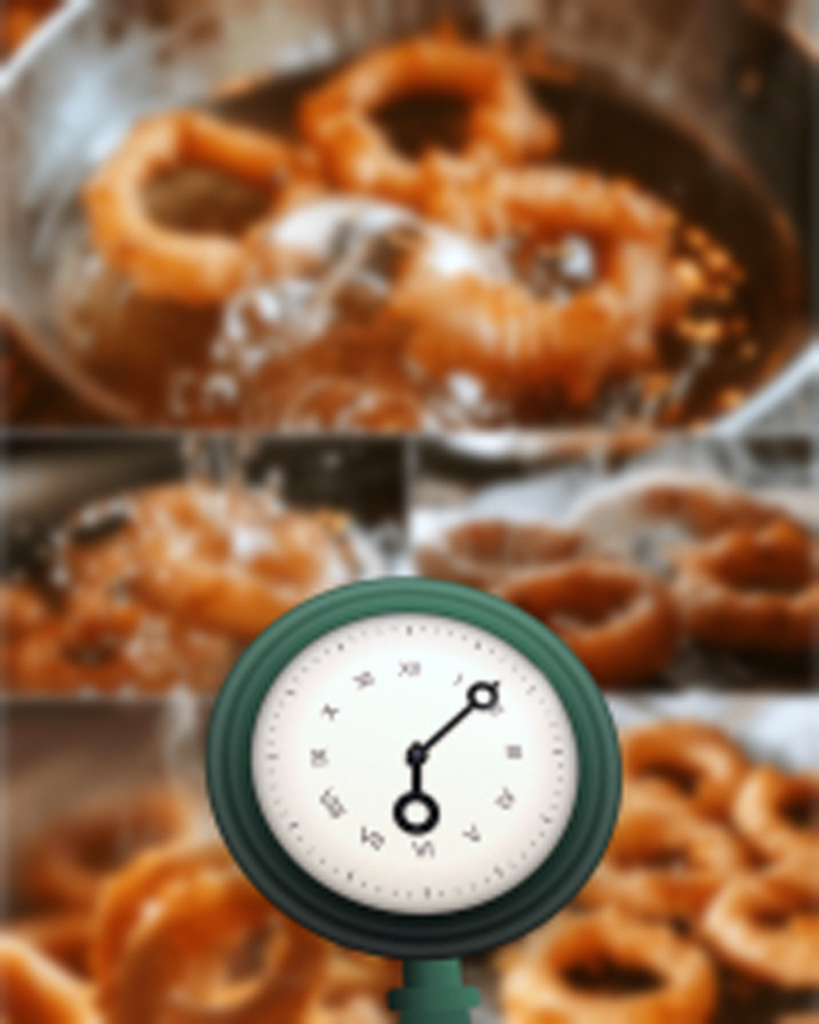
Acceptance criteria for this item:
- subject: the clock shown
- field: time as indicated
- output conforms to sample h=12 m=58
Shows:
h=6 m=8
